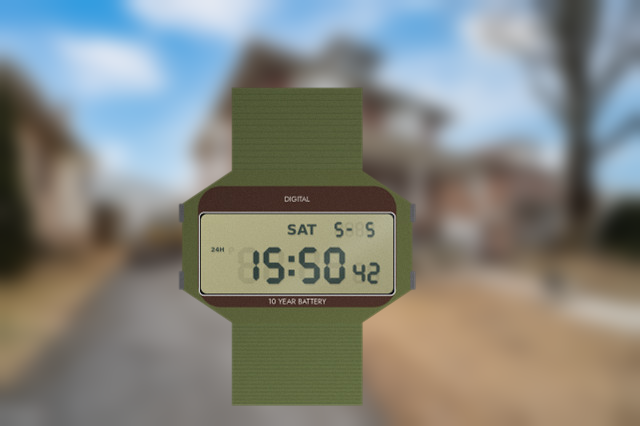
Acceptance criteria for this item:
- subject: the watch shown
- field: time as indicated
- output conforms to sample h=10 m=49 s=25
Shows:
h=15 m=50 s=42
